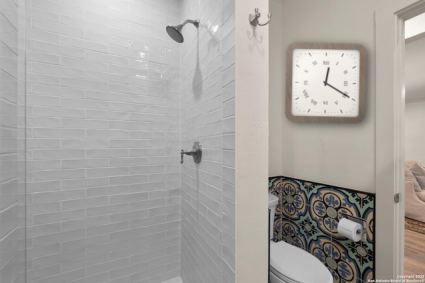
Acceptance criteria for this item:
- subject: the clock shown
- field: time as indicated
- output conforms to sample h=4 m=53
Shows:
h=12 m=20
